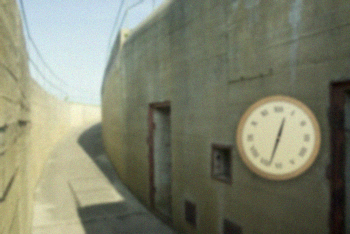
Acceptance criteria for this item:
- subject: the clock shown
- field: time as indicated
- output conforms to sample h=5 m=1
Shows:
h=12 m=33
